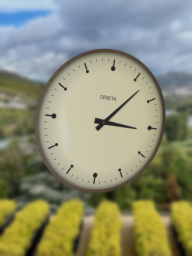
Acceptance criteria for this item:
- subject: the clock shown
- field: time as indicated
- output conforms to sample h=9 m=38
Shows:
h=3 m=7
